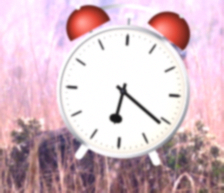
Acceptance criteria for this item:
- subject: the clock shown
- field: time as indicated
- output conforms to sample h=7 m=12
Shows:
h=6 m=21
